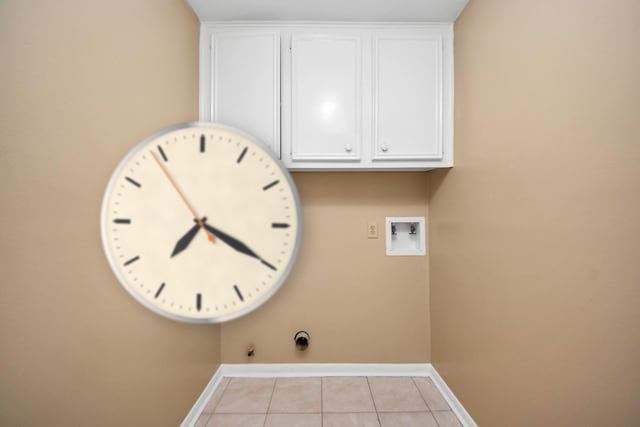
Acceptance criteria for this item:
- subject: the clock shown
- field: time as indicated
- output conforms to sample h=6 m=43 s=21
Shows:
h=7 m=19 s=54
